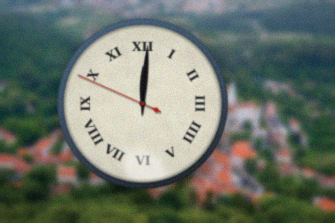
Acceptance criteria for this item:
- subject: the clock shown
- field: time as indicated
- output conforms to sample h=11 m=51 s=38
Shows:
h=12 m=0 s=49
